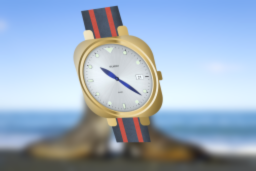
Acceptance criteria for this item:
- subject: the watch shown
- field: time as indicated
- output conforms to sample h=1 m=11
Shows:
h=10 m=22
